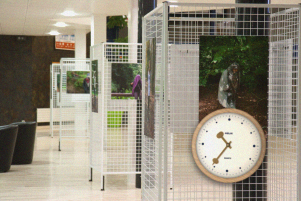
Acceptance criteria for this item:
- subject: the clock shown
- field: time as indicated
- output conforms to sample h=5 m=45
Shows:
h=10 m=36
